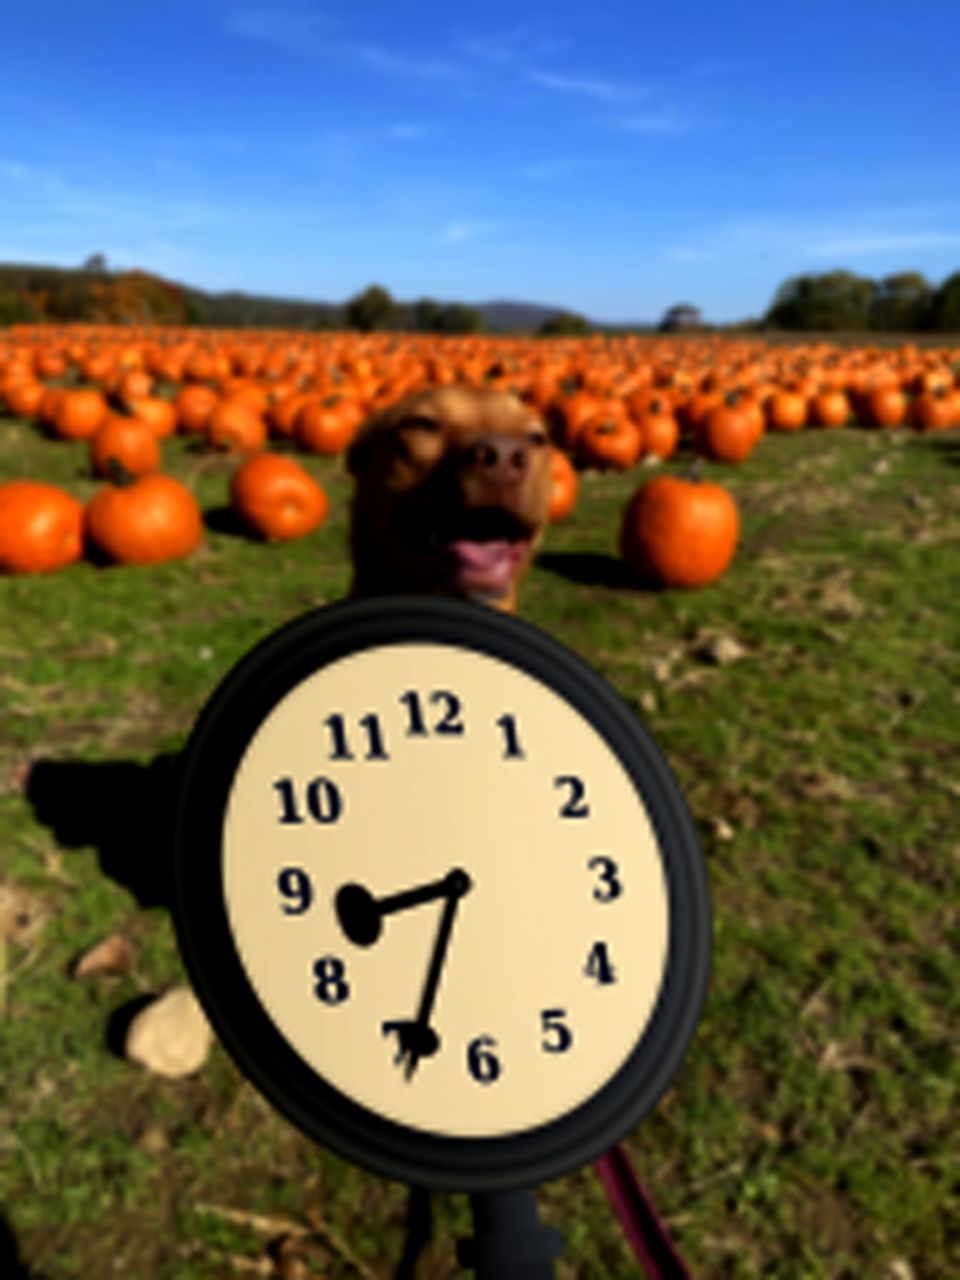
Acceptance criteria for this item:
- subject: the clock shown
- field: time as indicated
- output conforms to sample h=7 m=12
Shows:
h=8 m=34
